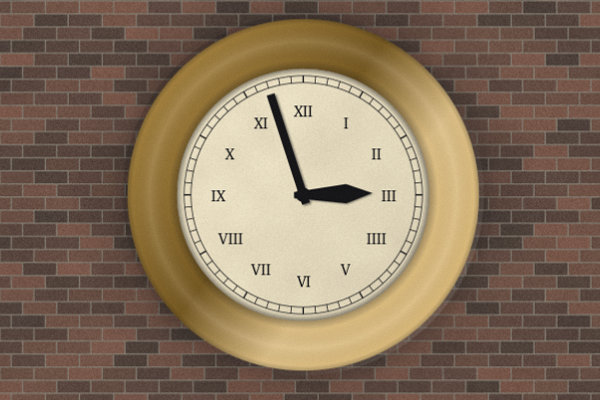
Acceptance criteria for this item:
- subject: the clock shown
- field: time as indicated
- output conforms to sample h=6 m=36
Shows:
h=2 m=57
